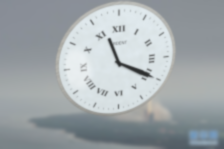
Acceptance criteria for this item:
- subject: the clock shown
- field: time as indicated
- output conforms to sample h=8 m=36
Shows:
h=11 m=20
